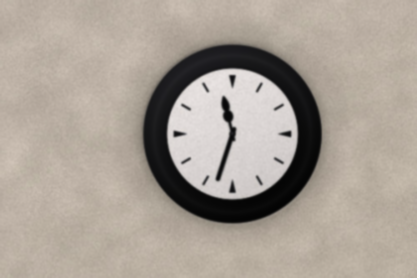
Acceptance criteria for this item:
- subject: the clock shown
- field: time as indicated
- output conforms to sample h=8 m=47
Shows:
h=11 m=33
